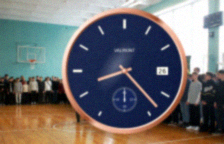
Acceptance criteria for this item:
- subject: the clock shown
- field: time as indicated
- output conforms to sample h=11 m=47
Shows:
h=8 m=23
